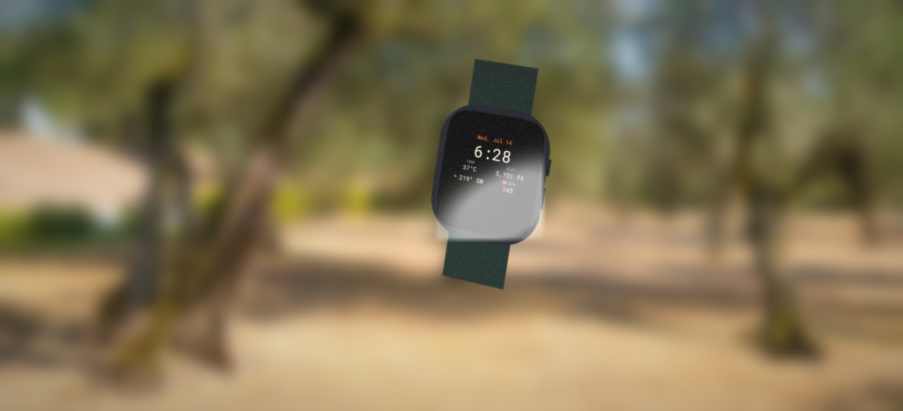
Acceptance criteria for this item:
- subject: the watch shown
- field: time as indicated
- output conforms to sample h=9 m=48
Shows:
h=6 m=28
